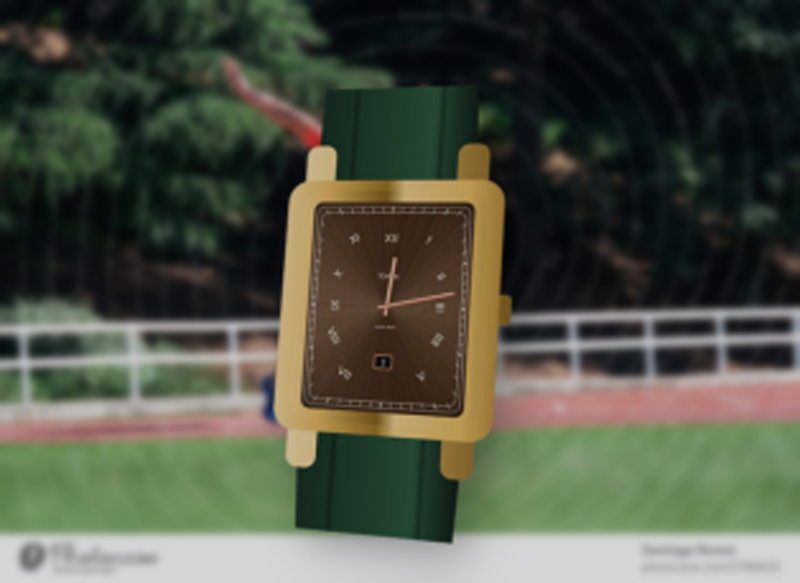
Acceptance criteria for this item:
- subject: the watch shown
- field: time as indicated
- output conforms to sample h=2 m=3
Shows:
h=12 m=13
